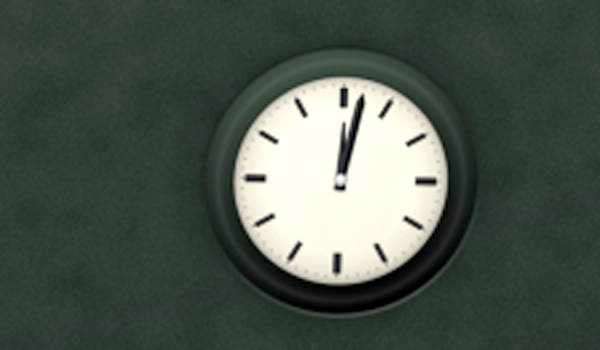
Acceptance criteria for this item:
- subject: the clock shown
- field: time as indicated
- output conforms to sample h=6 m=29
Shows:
h=12 m=2
